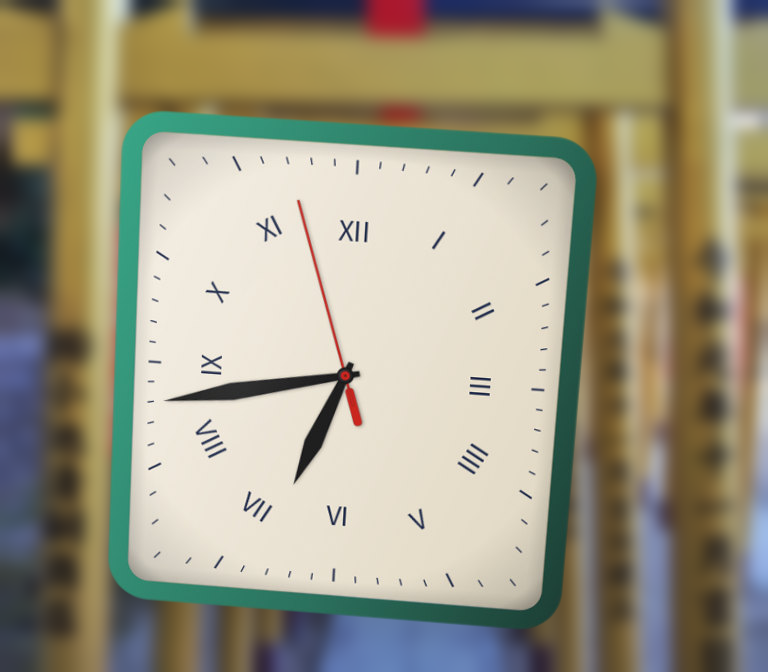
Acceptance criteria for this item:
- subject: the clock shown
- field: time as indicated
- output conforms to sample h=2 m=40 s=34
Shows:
h=6 m=42 s=57
